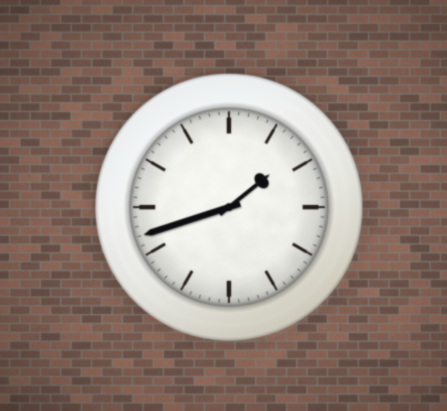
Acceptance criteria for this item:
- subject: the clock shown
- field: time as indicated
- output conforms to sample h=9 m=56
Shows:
h=1 m=42
